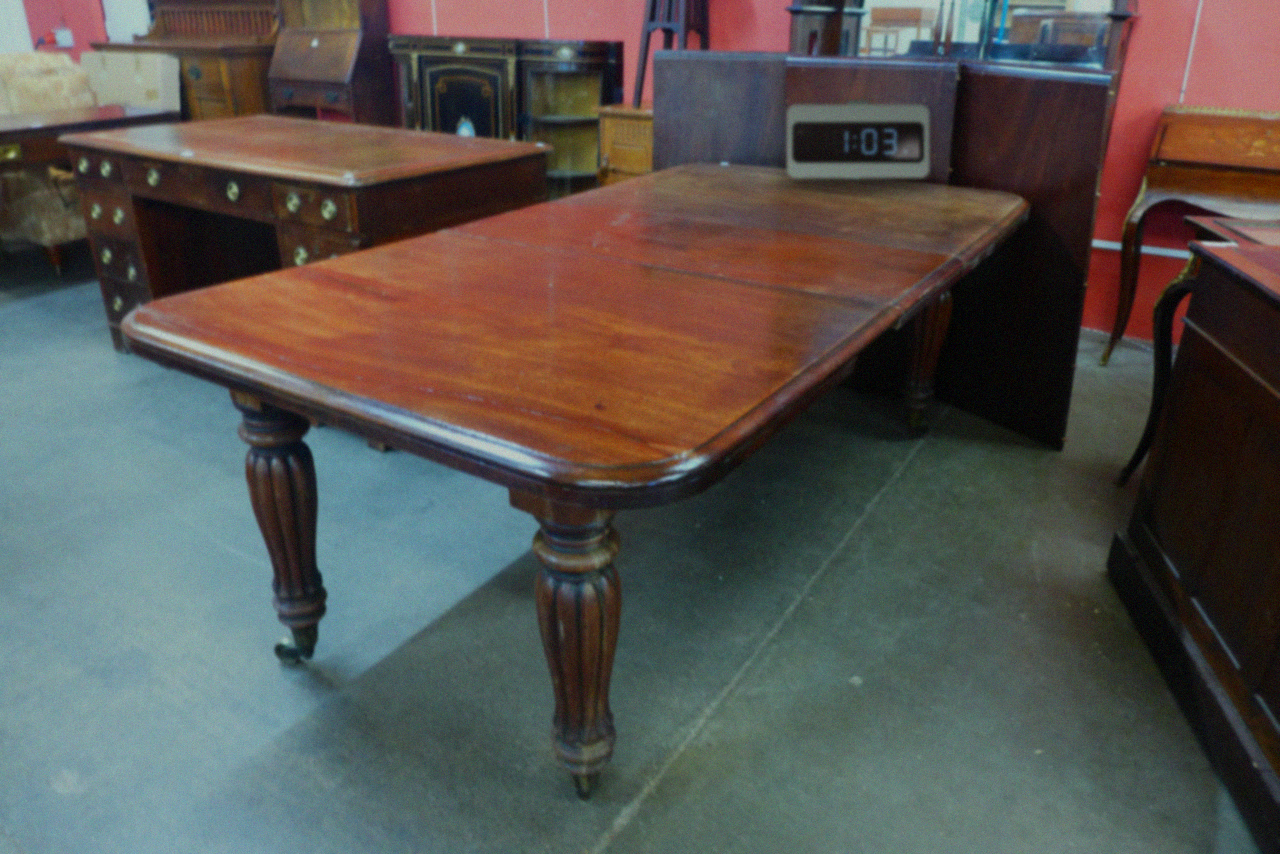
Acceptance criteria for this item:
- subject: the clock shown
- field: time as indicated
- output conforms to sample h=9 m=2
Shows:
h=1 m=3
